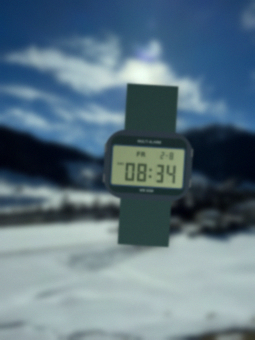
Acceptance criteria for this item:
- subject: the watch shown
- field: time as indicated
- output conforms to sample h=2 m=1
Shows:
h=8 m=34
